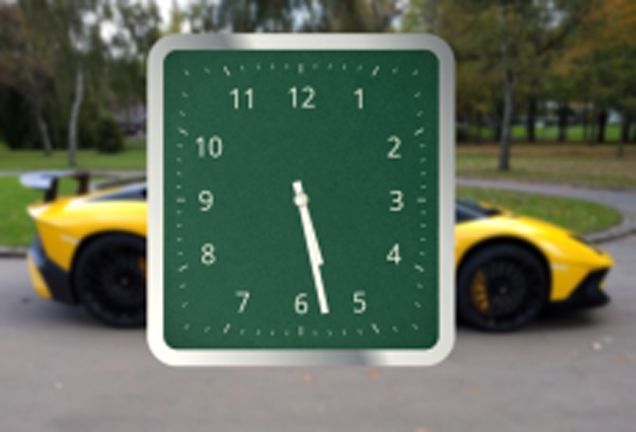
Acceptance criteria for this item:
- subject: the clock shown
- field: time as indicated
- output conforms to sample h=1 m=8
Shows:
h=5 m=28
